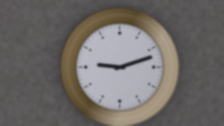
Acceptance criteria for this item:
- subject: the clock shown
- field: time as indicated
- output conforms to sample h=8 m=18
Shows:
h=9 m=12
